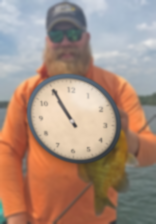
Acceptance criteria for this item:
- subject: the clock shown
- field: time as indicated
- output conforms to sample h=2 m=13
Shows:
h=10 m=55
